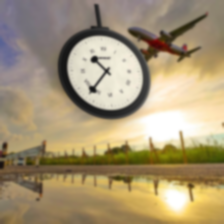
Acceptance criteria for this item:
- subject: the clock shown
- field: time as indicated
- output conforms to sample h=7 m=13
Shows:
h=10 m=37
